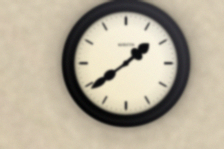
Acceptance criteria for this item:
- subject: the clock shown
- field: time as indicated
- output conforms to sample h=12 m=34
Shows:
h=1 m=39
